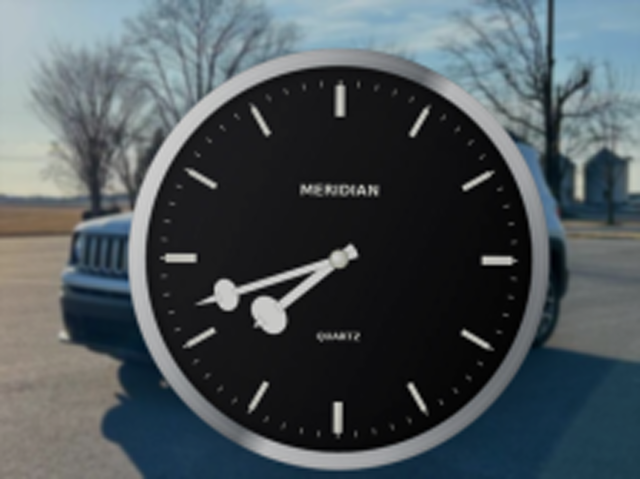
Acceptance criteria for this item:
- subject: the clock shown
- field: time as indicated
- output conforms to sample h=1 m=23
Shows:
h=7 m=42
